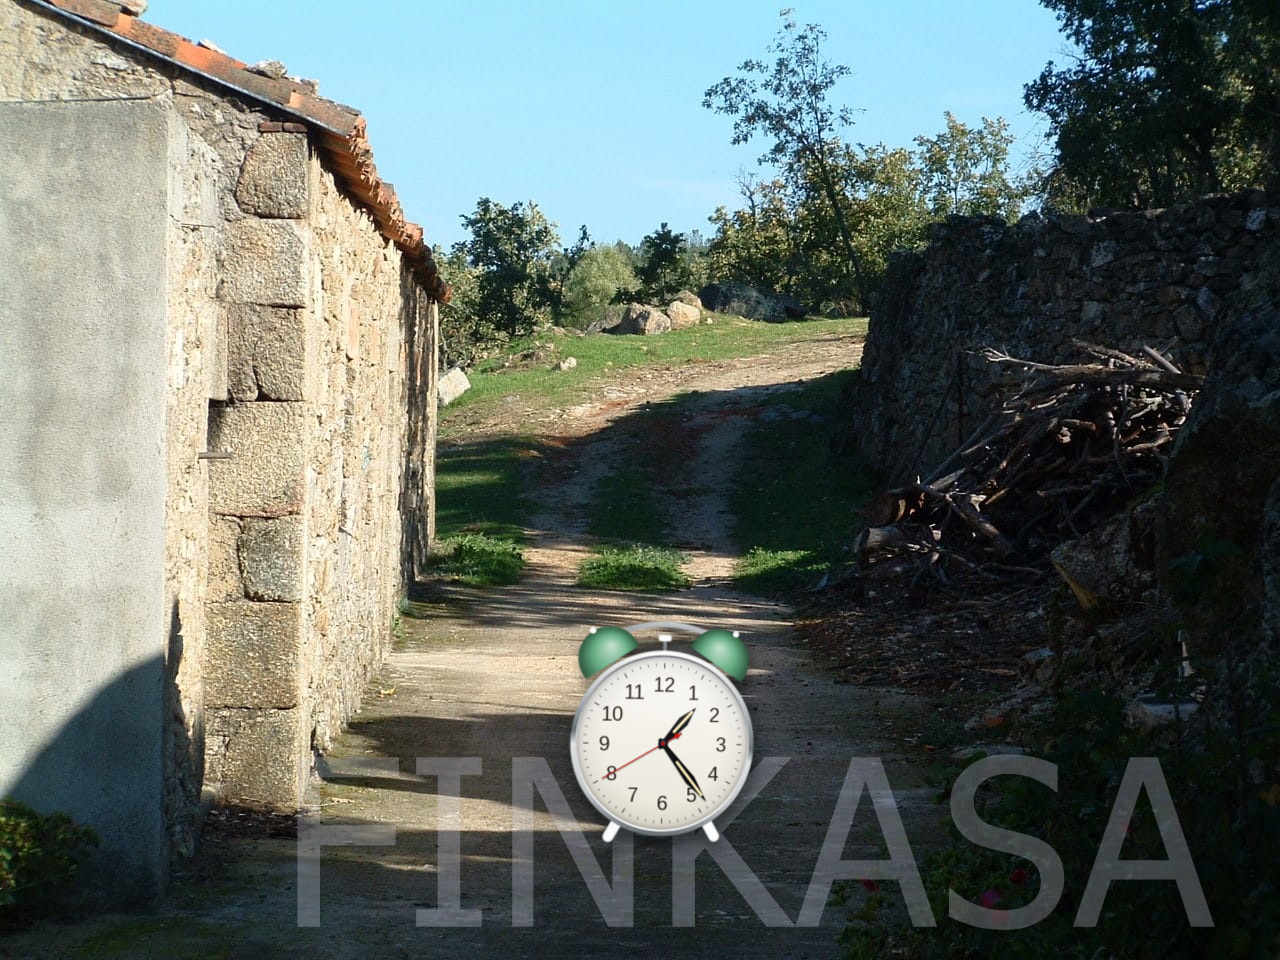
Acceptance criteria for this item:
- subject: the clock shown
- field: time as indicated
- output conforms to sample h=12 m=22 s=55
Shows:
h=1 m=23 s=40
